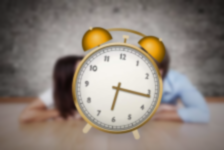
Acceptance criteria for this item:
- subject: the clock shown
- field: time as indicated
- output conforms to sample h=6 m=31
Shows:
h=6 m=16
